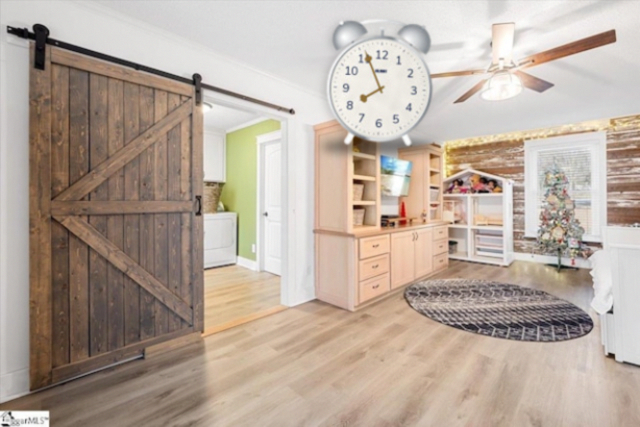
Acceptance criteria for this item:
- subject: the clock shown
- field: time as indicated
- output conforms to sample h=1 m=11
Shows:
h=7 m=56
